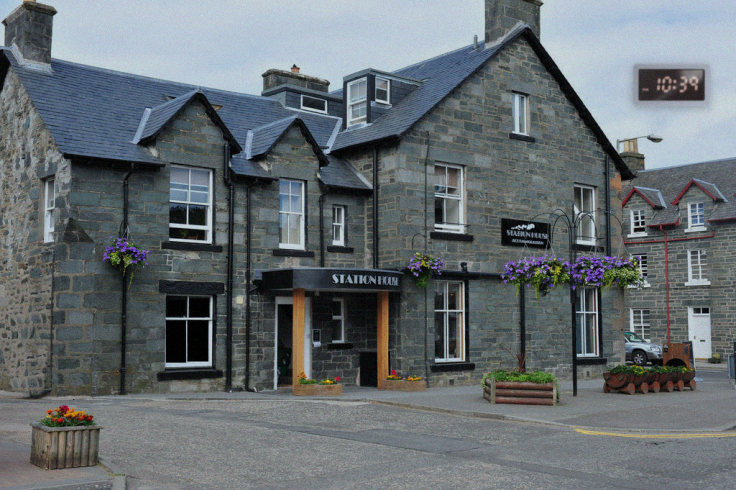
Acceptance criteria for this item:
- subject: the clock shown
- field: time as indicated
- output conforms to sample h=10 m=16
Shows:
h=10 m=39
